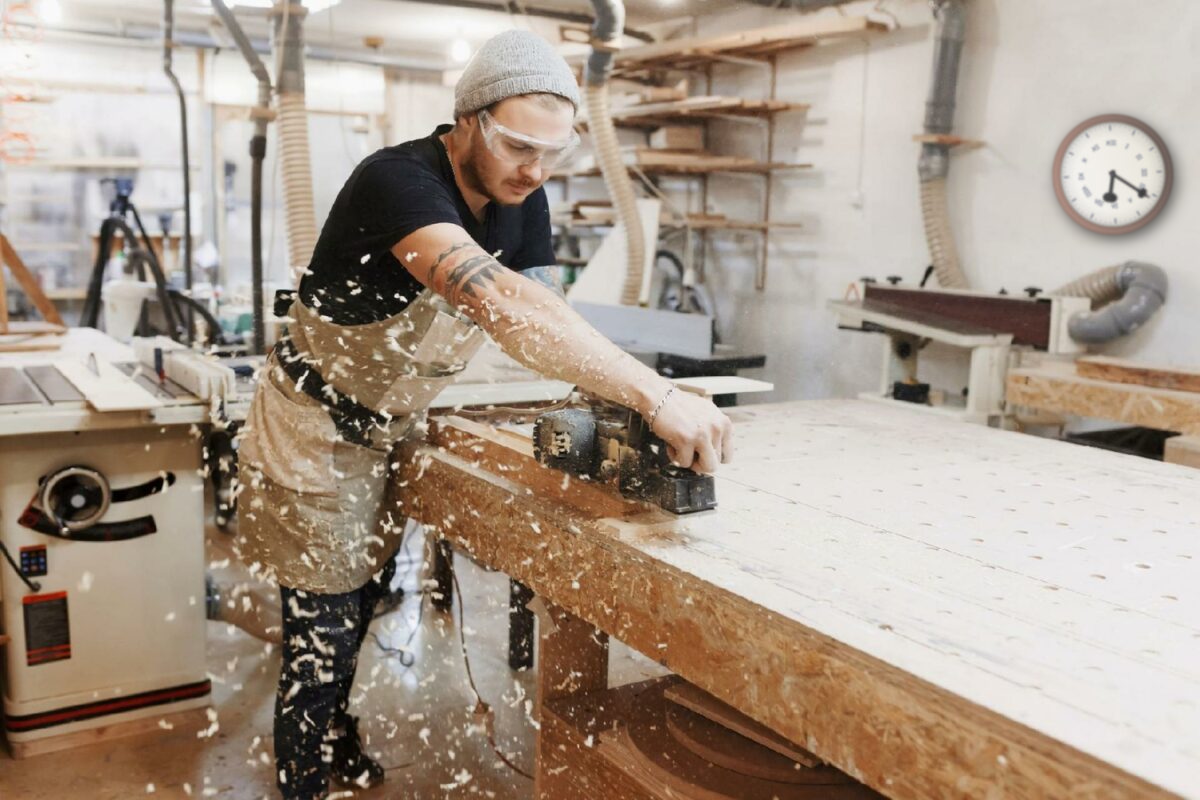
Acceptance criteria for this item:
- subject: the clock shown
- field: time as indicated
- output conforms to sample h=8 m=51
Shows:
h=6 m=21
